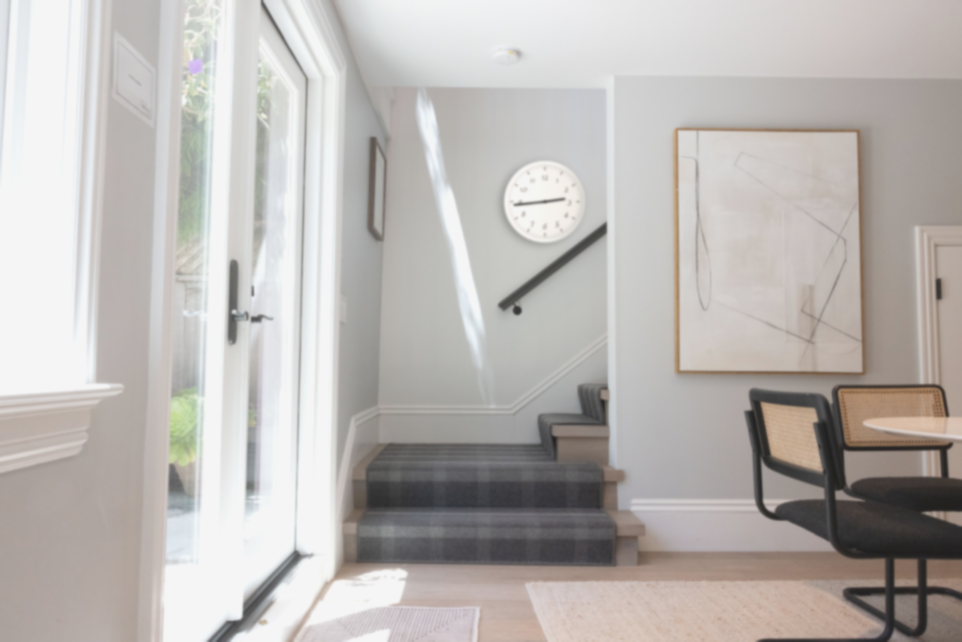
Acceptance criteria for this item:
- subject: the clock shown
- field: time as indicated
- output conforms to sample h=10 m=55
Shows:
h=2 m=44
